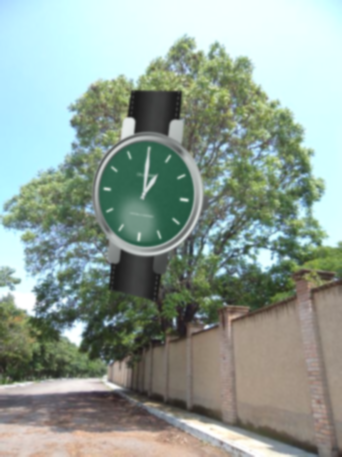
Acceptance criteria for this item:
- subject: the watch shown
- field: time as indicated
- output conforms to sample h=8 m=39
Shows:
h=1 m=0
